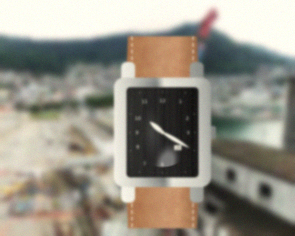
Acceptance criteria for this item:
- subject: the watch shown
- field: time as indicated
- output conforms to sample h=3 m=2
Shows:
h=10 m=20
